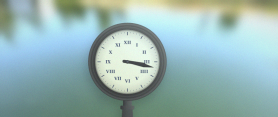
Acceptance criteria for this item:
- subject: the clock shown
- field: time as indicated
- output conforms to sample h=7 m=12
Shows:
h=3 m=17
